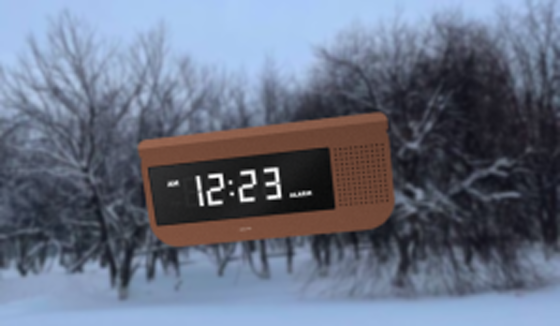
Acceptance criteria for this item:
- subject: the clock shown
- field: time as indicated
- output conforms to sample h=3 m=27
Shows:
h=12 m=23
